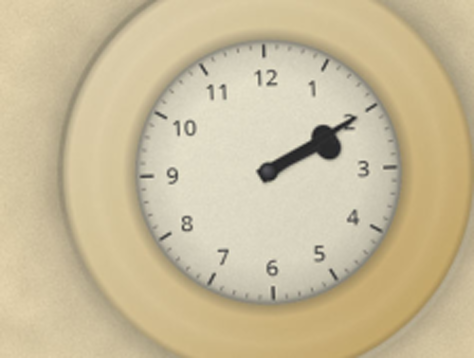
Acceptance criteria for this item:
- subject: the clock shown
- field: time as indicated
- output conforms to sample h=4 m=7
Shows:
h=2 m=10
